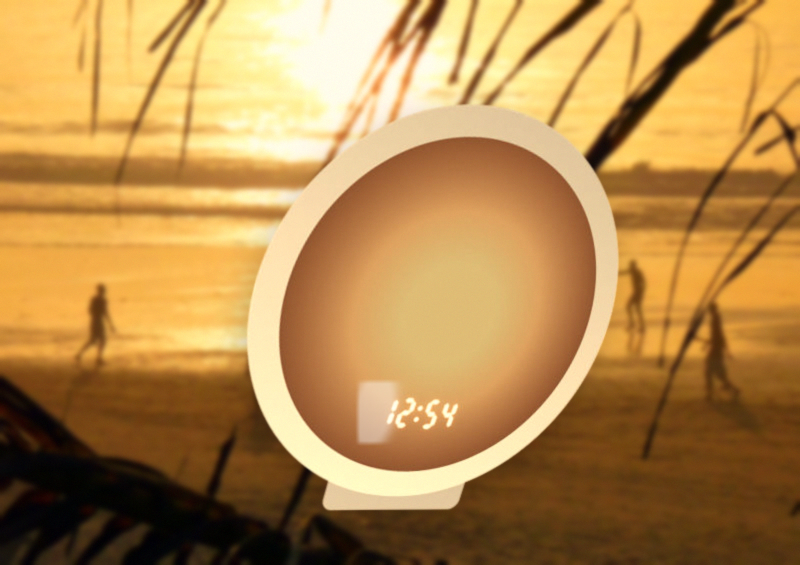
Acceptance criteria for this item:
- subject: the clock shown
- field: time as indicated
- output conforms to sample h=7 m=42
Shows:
h=12 m=54
